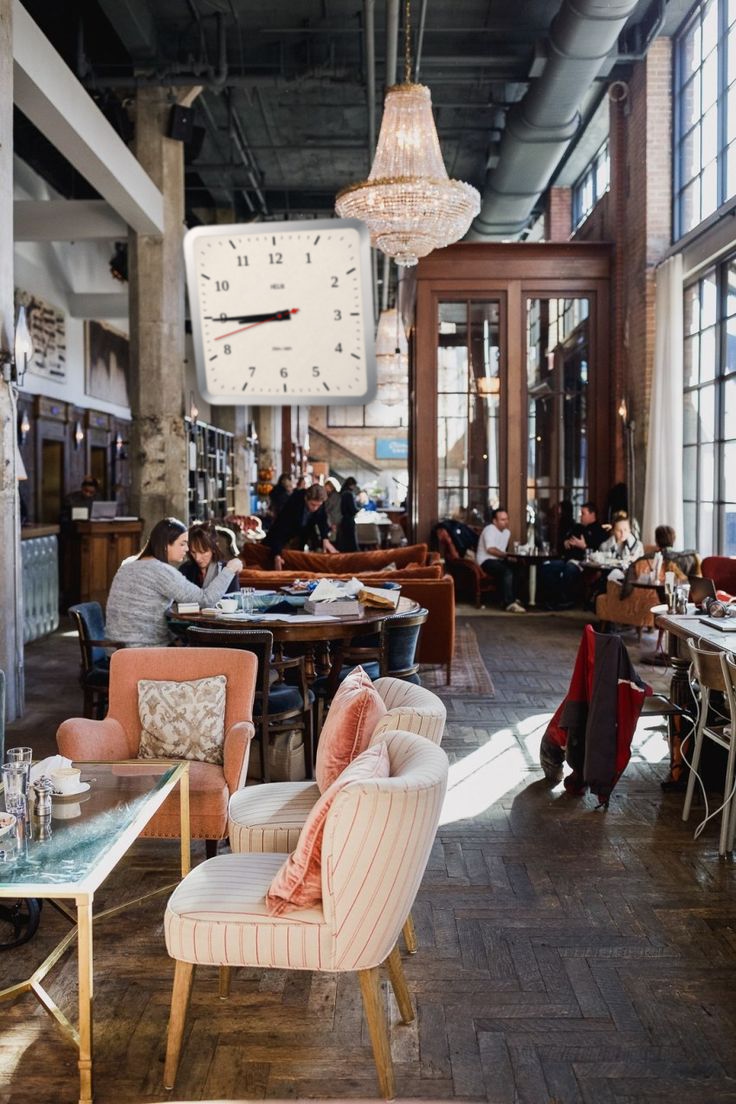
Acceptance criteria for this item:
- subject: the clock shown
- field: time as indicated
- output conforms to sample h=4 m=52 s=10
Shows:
h=8 m=44 s=42
